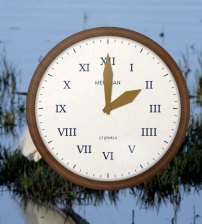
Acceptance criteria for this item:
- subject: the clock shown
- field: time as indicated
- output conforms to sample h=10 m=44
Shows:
h=2 m=0
